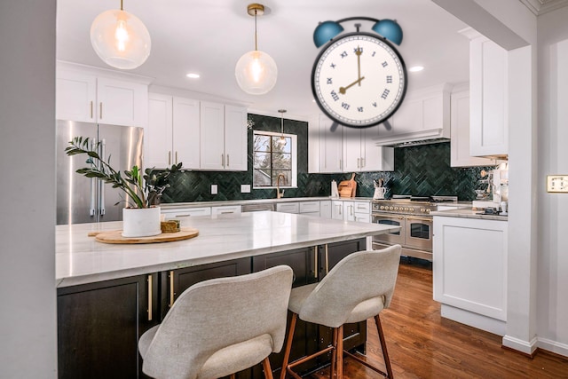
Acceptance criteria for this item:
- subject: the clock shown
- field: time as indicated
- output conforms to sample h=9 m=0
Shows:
h=8 m=0
